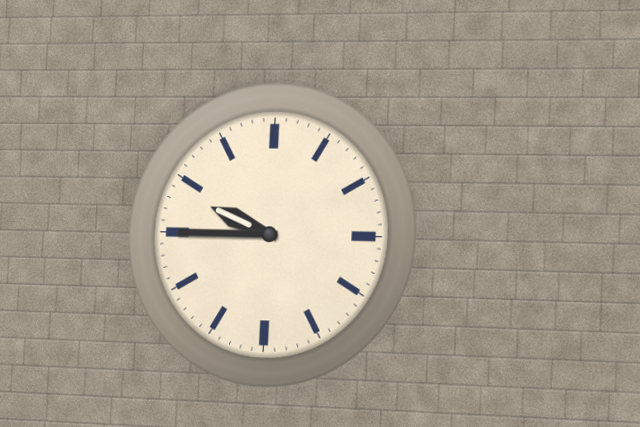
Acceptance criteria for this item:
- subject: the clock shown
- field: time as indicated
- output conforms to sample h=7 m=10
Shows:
h=9 m=45
